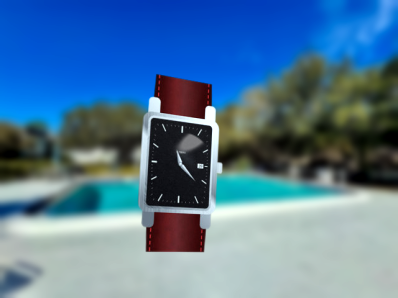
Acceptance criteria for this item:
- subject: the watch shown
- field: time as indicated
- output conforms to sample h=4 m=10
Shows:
h=11 m=22
